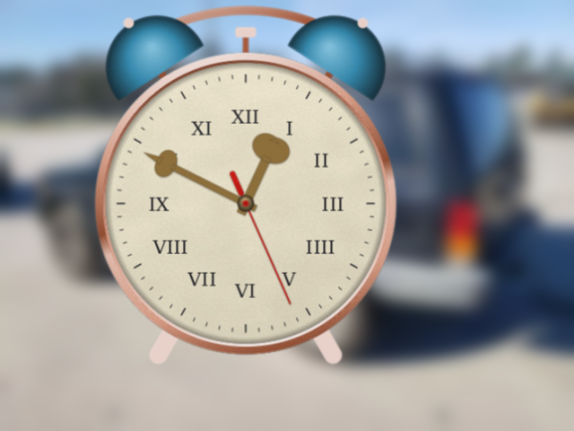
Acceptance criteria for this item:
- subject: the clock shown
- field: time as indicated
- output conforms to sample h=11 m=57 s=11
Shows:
h=12 m=49 s=26
